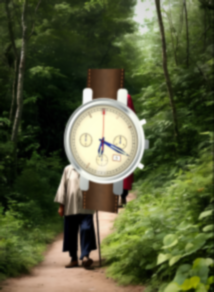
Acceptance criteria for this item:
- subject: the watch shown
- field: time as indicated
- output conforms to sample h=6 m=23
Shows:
h=6 m=19
